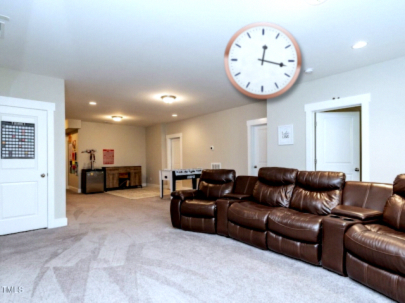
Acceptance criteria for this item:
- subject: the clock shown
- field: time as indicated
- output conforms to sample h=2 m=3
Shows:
h=12 m=17
